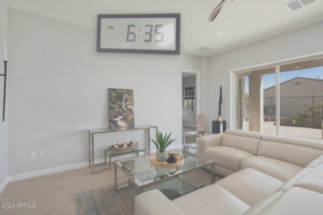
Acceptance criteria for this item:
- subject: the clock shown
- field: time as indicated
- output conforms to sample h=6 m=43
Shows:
h=6 m=35
